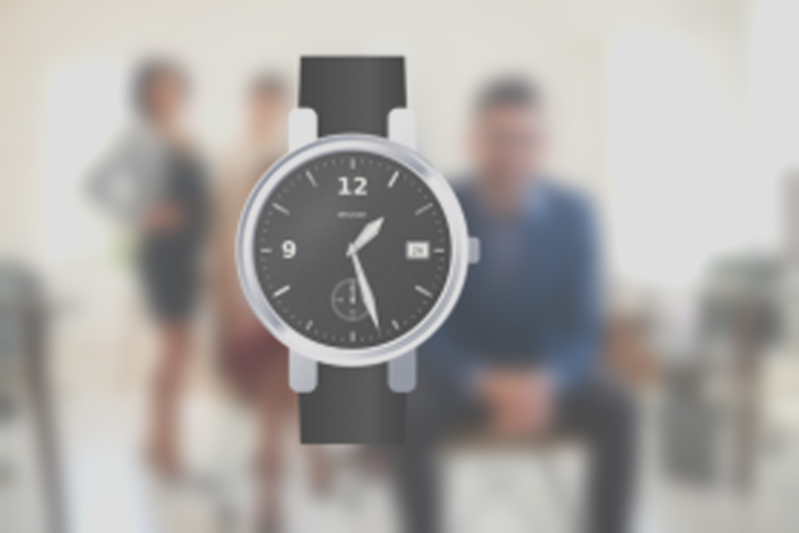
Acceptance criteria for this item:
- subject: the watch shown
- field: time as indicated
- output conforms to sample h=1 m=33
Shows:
h=1 m=27
